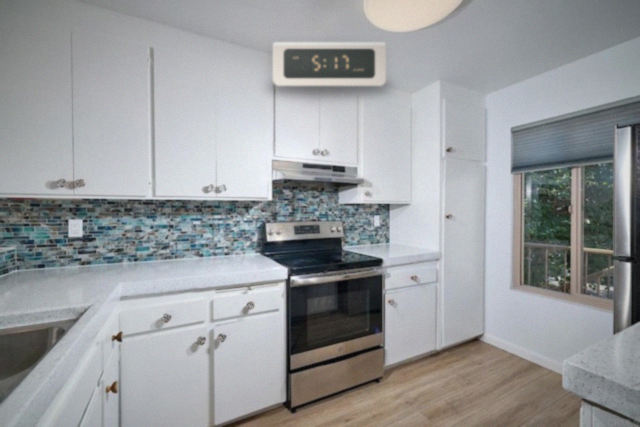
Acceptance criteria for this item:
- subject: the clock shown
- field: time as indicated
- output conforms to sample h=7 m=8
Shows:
h=5 m=17
